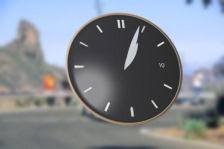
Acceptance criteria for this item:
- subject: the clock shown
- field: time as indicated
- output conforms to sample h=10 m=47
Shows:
h=1 m=4
